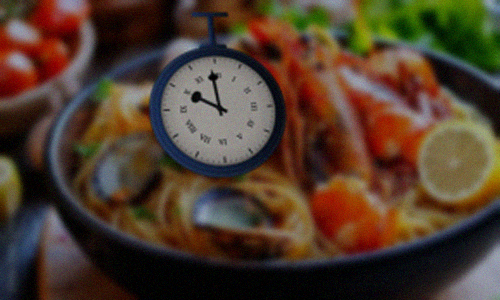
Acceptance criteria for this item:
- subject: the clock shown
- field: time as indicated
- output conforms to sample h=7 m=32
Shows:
h=9 m=59
